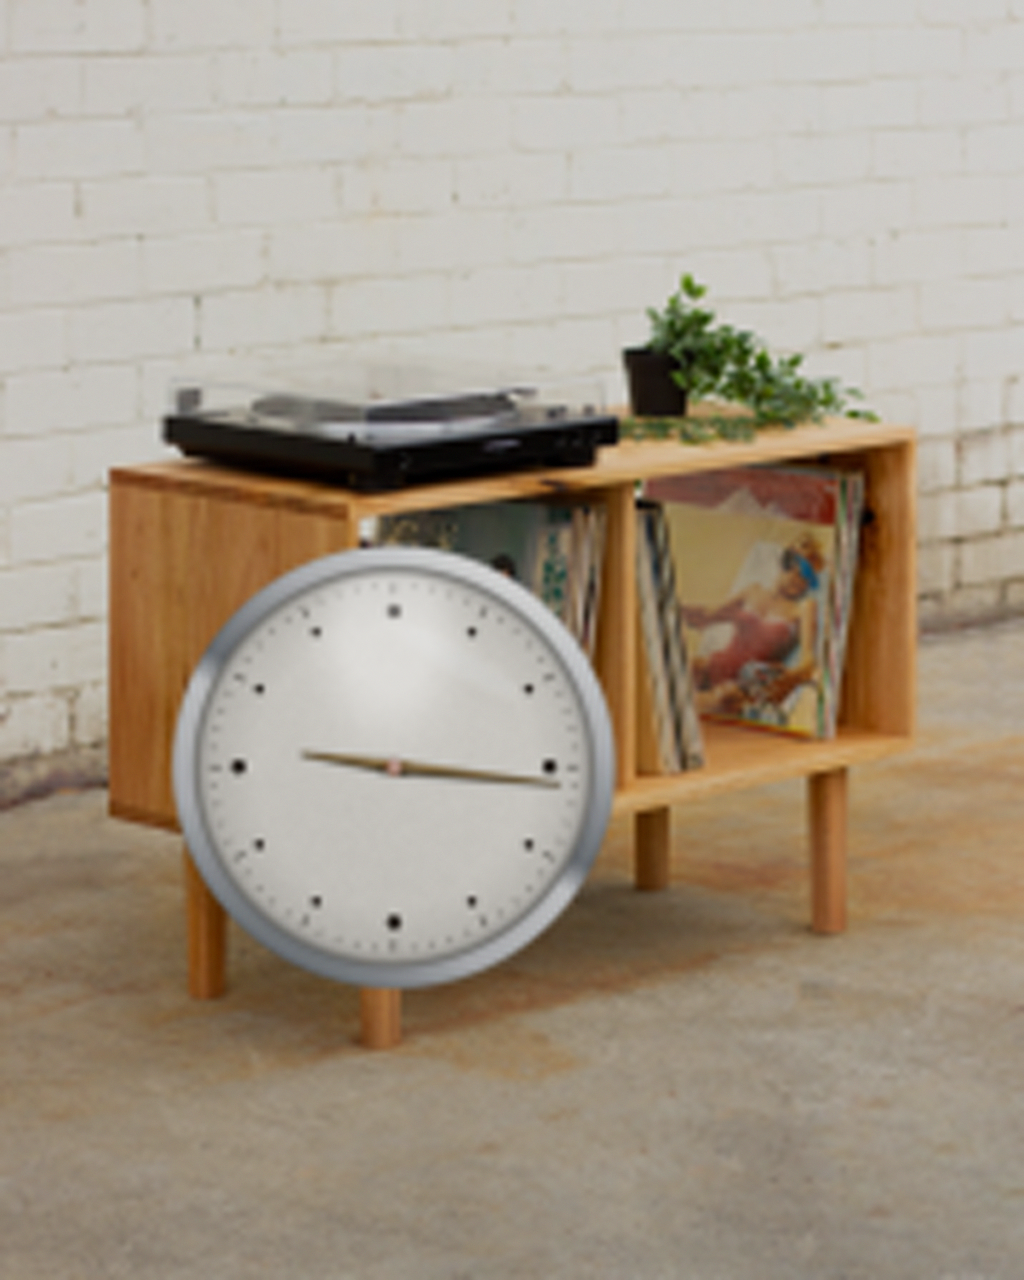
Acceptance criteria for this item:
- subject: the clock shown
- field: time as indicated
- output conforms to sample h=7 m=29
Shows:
h=9 m=16
